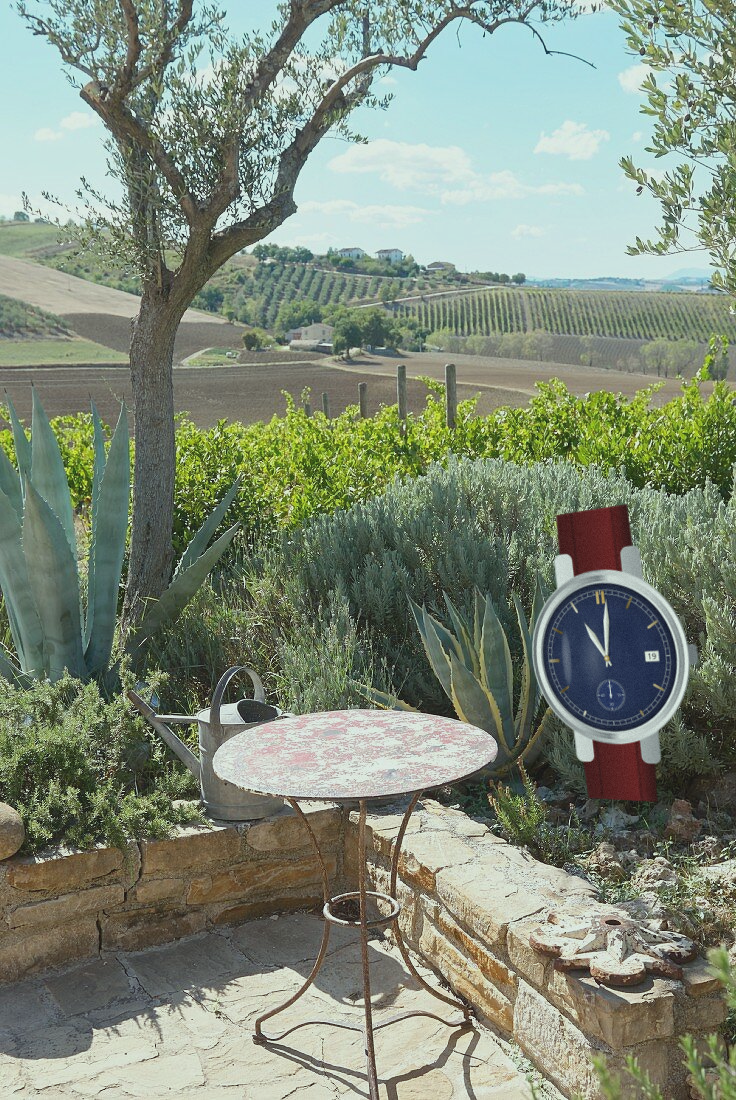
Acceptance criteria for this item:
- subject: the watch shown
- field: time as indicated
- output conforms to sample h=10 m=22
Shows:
h=11 m=1
